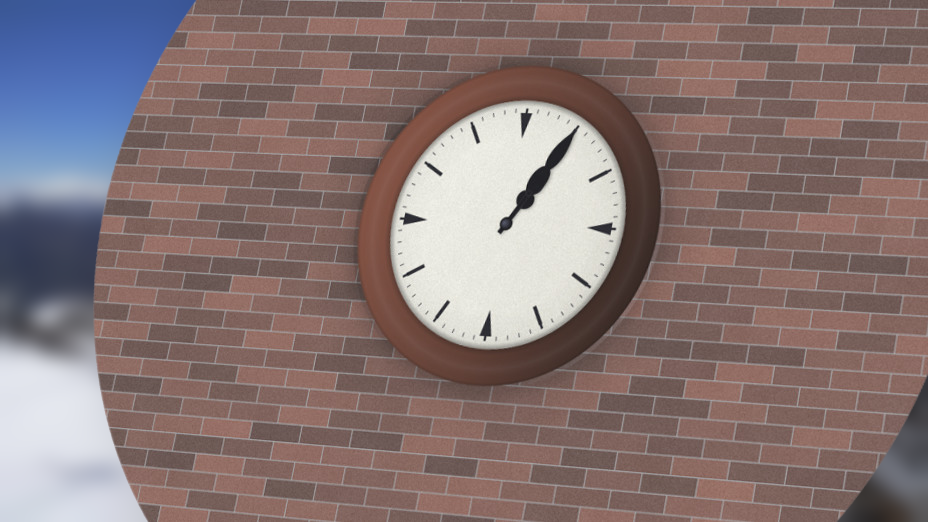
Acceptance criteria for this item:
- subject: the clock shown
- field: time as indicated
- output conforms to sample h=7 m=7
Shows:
h=1 m=5
